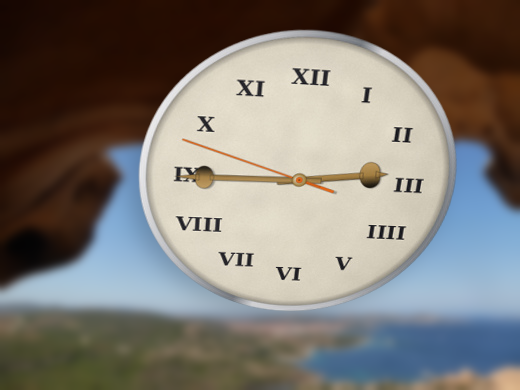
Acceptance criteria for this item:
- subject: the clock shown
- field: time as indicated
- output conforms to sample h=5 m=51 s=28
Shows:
h=2 m=44 s=48
